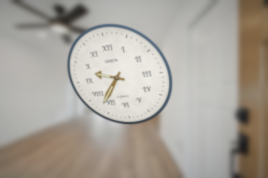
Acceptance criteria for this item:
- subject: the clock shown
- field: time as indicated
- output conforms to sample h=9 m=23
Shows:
h=9 m=37
